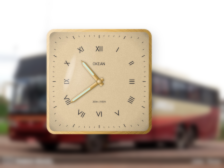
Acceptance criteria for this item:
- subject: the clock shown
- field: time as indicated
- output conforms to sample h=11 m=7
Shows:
h=10 m=39
